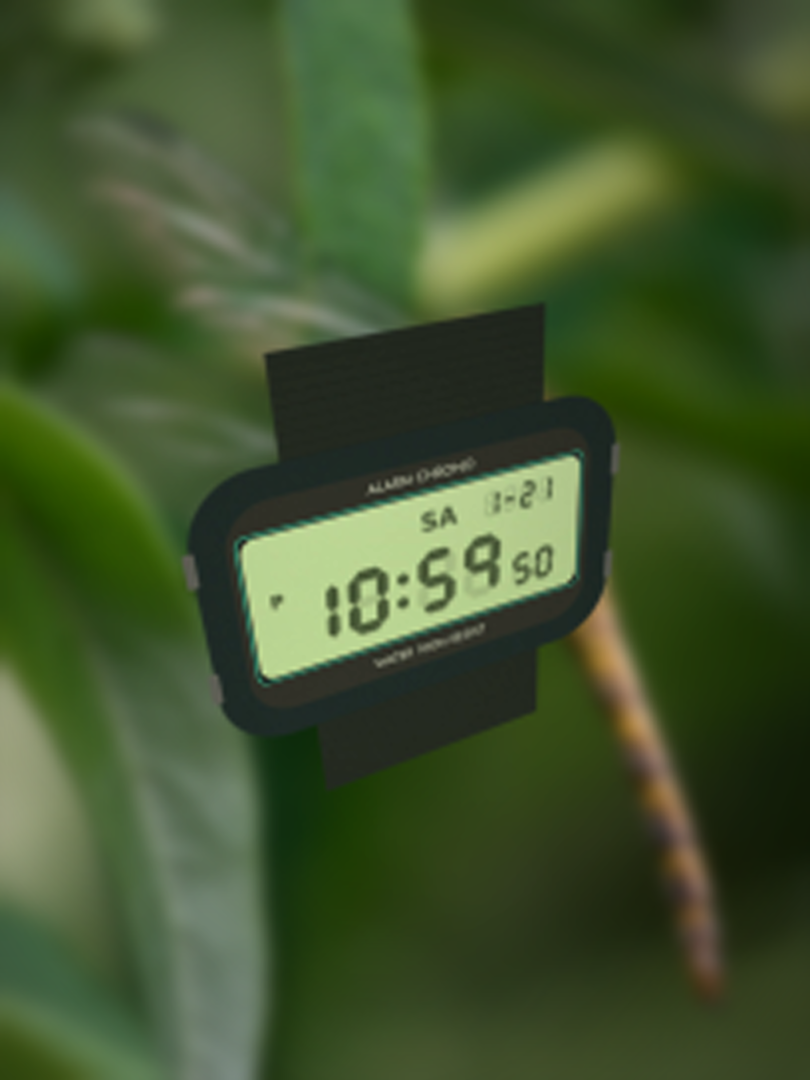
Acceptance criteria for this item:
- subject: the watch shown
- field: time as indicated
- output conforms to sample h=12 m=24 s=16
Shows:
h=10 m=59 s=50
